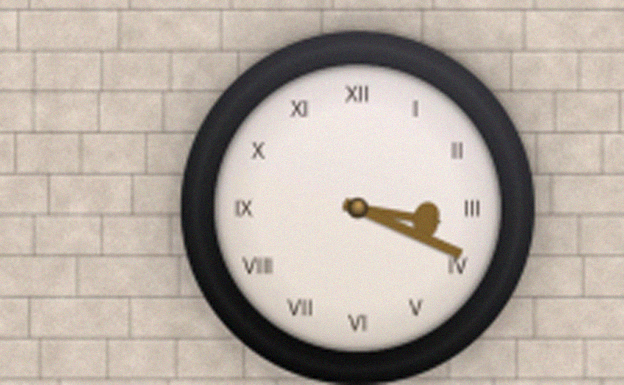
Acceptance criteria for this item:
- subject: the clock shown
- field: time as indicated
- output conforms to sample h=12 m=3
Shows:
h=3 m=19
